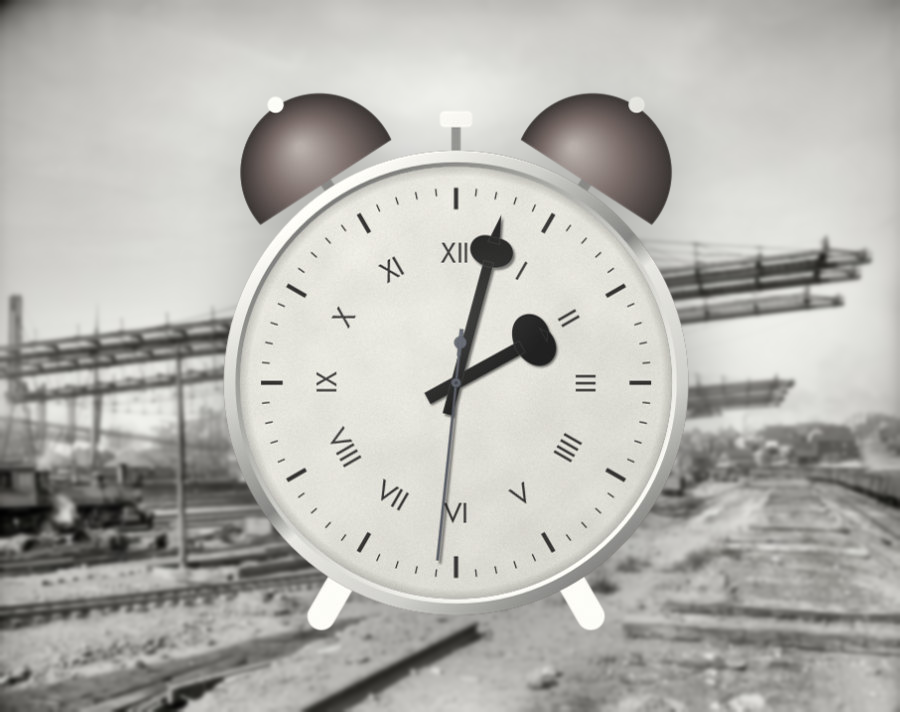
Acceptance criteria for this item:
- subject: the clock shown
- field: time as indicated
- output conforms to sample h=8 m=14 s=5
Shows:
h=2 m=2 s=31
